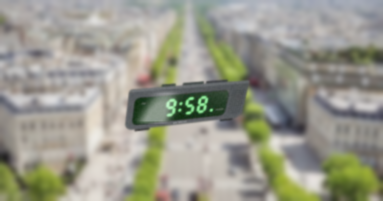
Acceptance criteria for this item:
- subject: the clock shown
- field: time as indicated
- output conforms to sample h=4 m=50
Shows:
h=9 m=58
